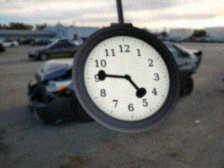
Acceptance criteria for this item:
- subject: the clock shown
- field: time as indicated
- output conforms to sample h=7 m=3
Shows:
h=4 m=46
